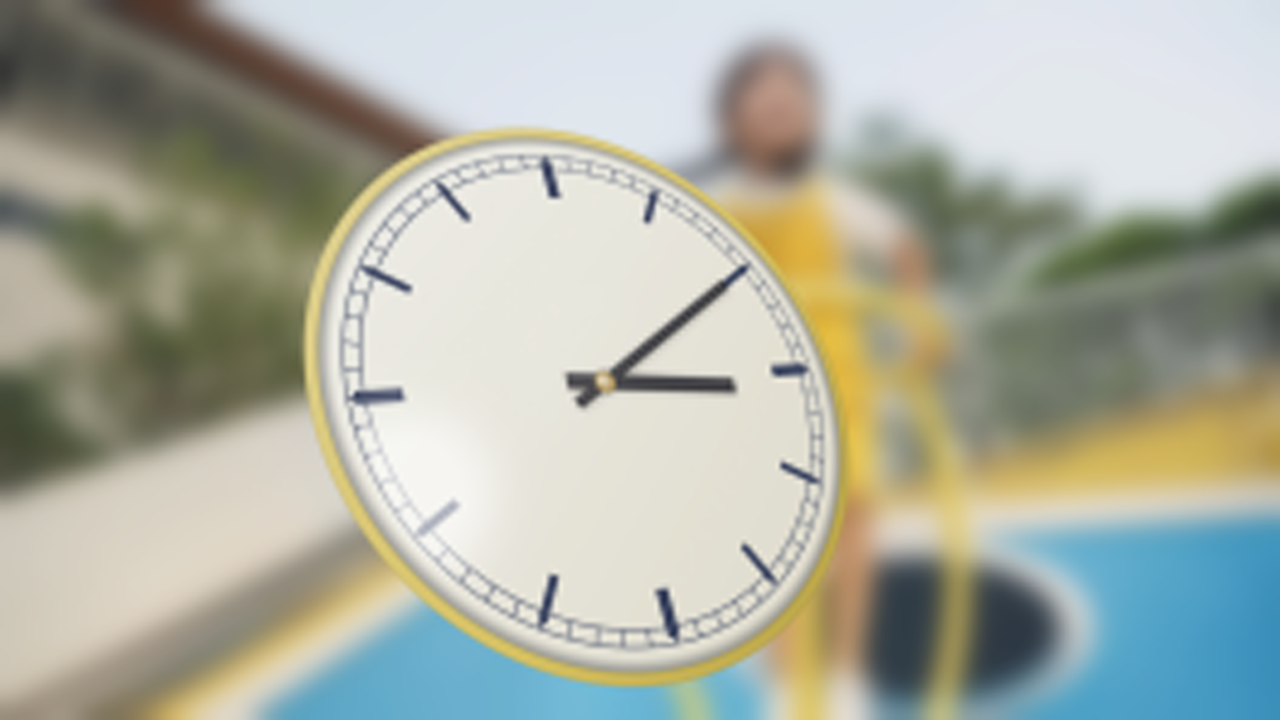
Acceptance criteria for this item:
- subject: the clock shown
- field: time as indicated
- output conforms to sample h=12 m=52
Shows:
h=3 m=10
